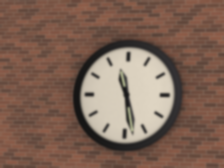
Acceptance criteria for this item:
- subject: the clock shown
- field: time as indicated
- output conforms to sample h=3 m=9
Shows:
h=11 m=28
